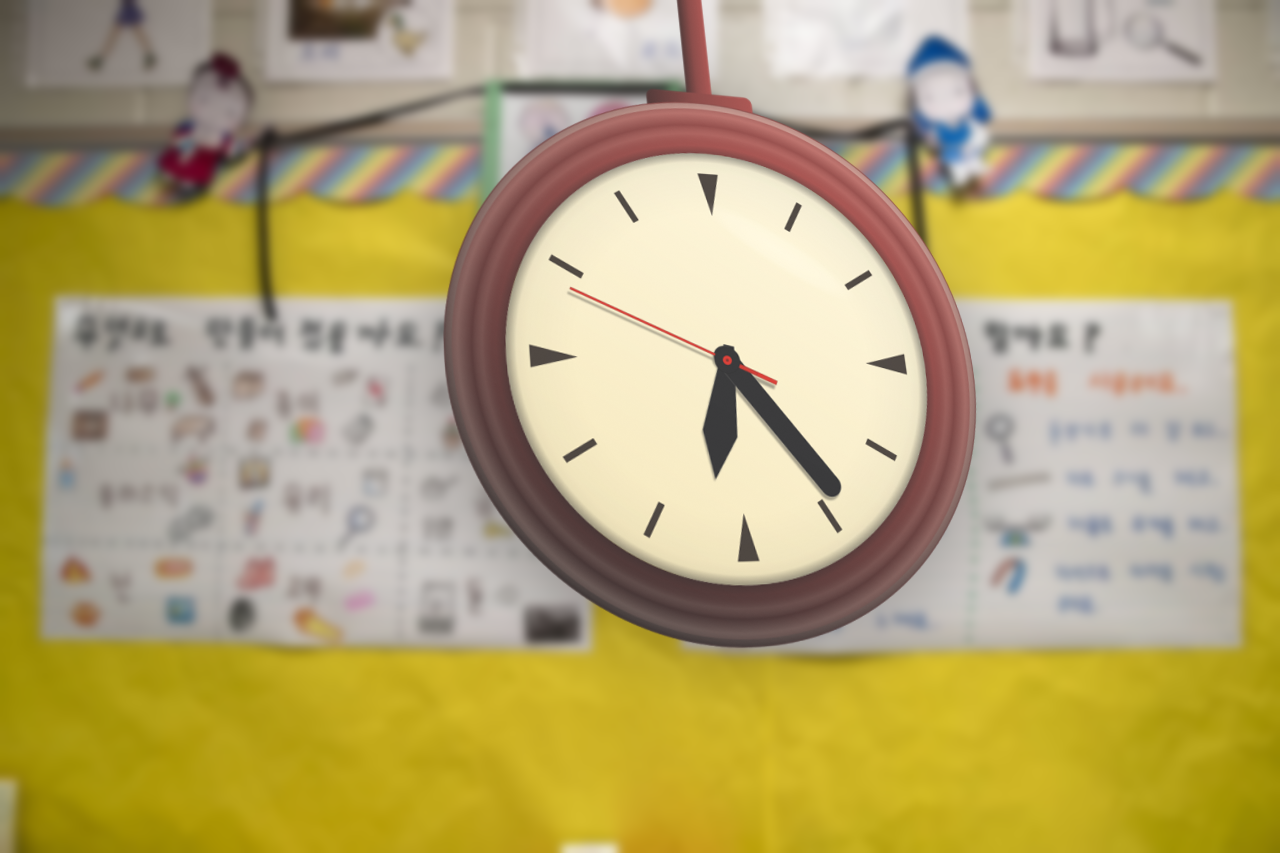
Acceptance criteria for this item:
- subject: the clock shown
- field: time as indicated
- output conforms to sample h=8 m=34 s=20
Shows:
h=6 m=23 s=49
